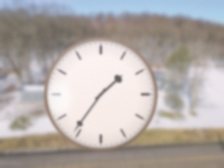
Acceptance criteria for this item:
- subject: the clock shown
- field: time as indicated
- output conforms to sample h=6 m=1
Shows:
h=1 m=36
